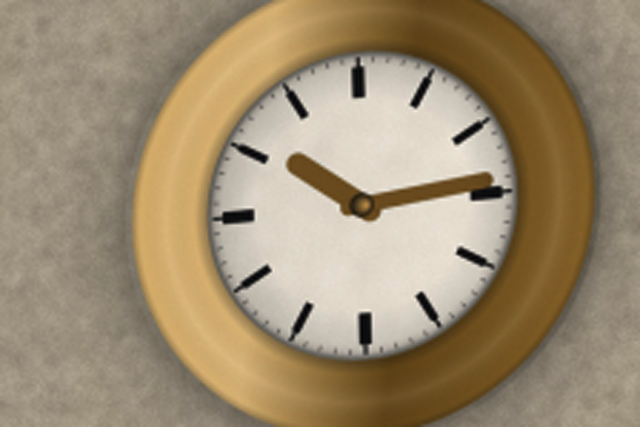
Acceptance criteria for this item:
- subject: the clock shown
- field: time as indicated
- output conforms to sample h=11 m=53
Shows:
h=10 m=14
